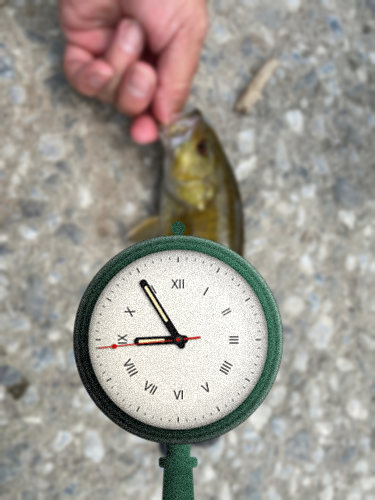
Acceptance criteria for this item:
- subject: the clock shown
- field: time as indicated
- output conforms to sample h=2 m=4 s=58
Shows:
h=8 m=54 s=44
